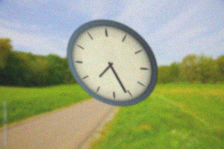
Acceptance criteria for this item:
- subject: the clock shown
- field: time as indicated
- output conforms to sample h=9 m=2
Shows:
h=7 m=26
